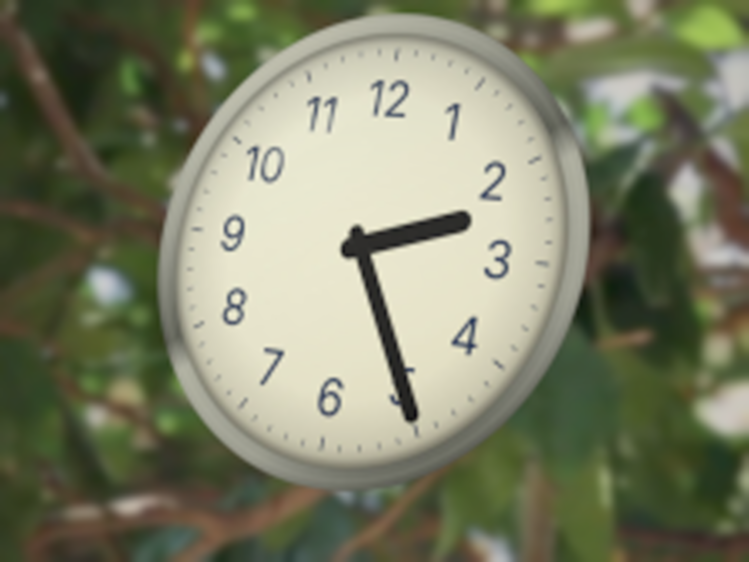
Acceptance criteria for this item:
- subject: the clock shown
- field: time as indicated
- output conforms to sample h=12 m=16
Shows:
h=2 m=25
